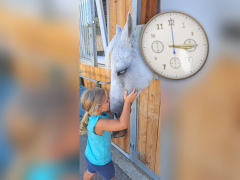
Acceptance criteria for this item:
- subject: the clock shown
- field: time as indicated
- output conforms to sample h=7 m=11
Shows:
h=3 m=15
